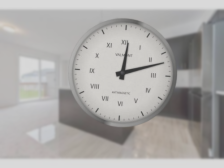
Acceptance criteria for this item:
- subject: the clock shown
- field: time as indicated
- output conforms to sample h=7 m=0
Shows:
h=12 m=12
